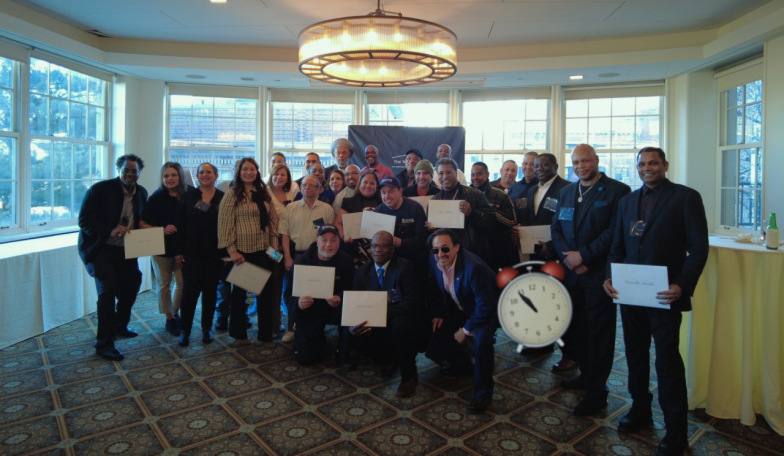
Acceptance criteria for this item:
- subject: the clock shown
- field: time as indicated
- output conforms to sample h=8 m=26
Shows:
h=10 m=54
